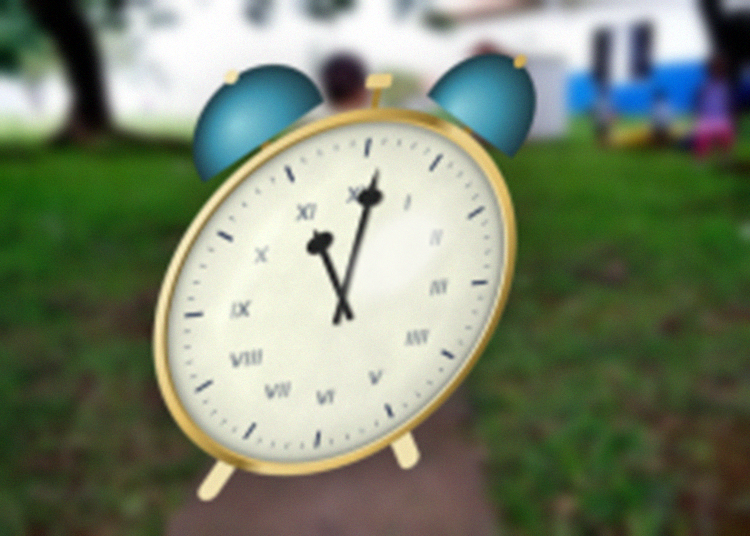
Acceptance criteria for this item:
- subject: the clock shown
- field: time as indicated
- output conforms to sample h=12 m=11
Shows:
h=11 m=1
